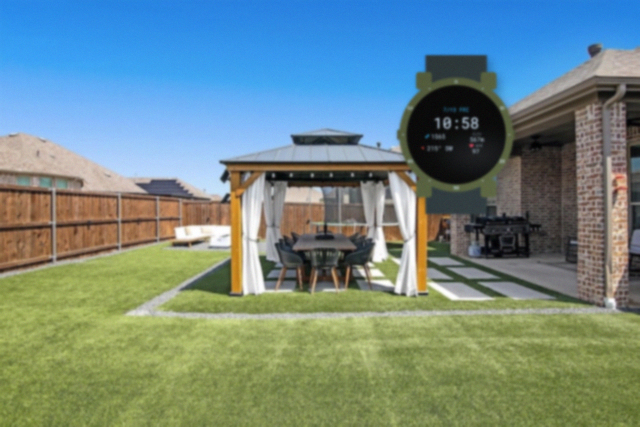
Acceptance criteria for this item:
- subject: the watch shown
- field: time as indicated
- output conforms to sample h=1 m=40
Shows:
h=10 m=58
